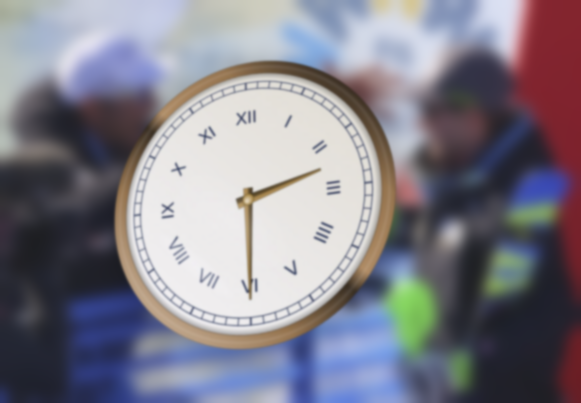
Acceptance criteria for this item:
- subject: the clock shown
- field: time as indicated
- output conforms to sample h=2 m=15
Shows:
h=2 m=30
